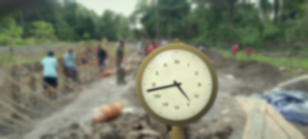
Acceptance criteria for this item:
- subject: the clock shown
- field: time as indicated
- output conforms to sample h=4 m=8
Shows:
h=4 m=43
